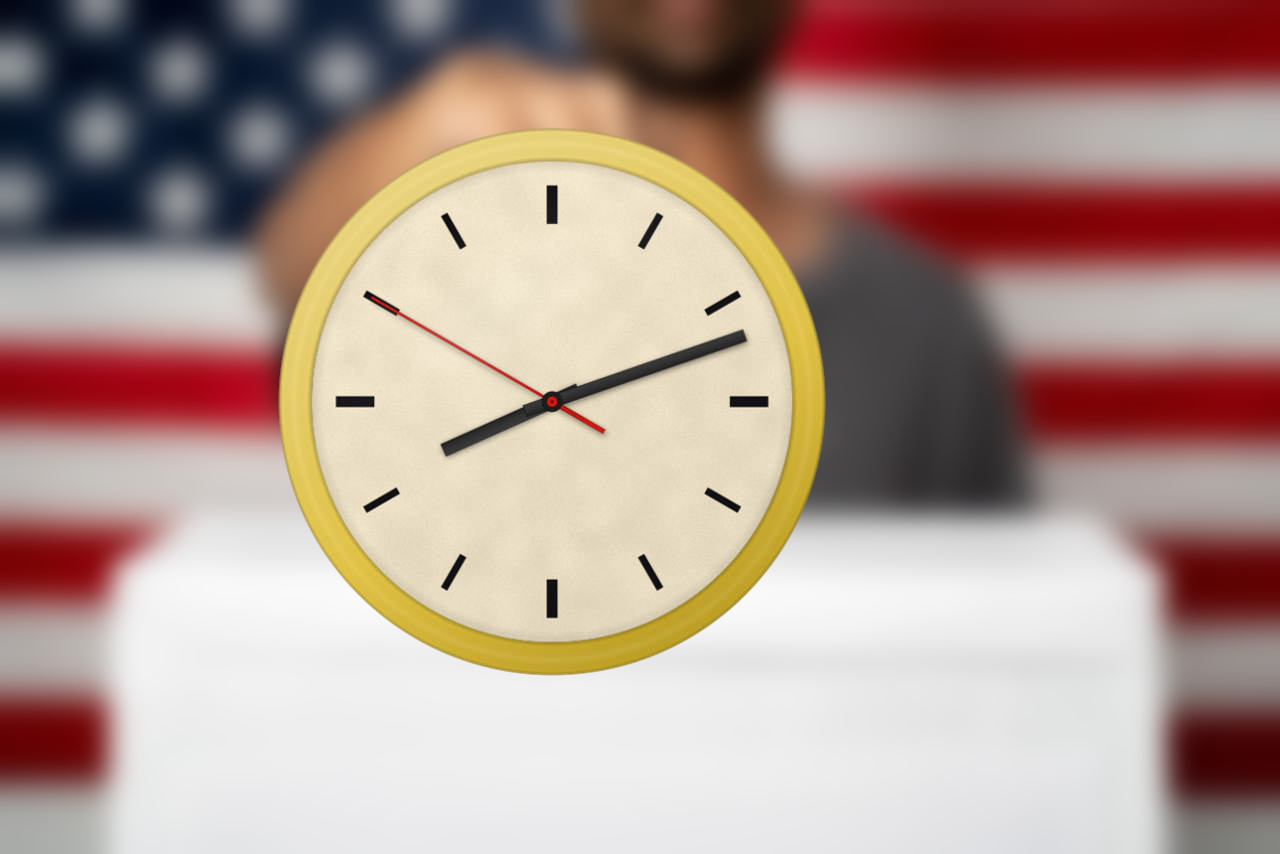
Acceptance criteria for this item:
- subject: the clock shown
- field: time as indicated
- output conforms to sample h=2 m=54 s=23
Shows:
h=8 m=11 s=50
